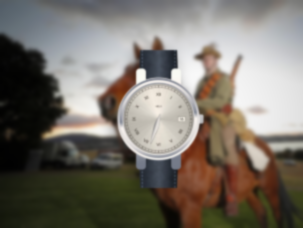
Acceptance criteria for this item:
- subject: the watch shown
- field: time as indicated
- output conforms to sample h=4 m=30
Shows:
h=6 m=33
